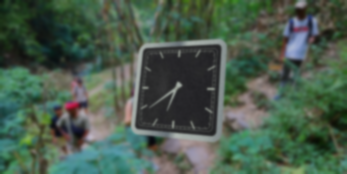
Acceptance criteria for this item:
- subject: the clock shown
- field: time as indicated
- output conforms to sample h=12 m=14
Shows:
h=6 m=39
